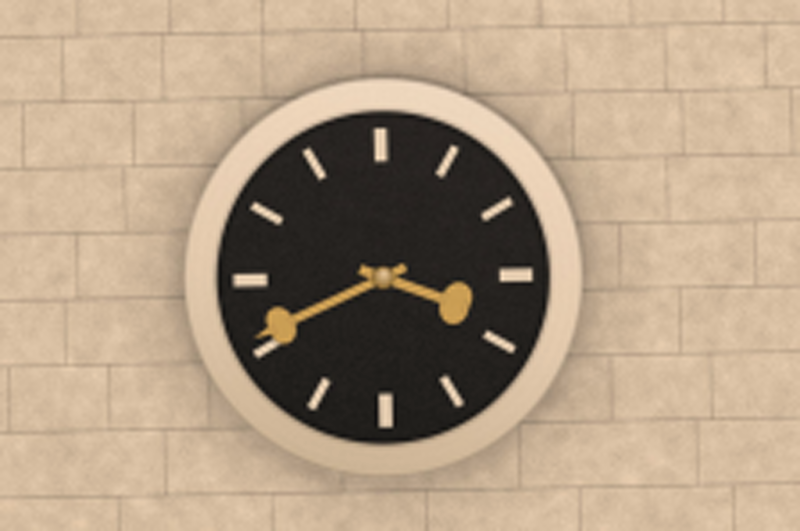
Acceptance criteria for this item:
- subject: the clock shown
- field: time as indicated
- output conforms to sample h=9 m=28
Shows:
h=3 m=41
